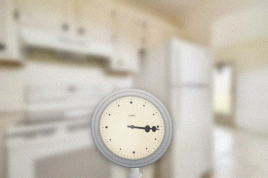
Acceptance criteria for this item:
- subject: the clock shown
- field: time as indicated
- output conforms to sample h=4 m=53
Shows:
h=3 m=16
